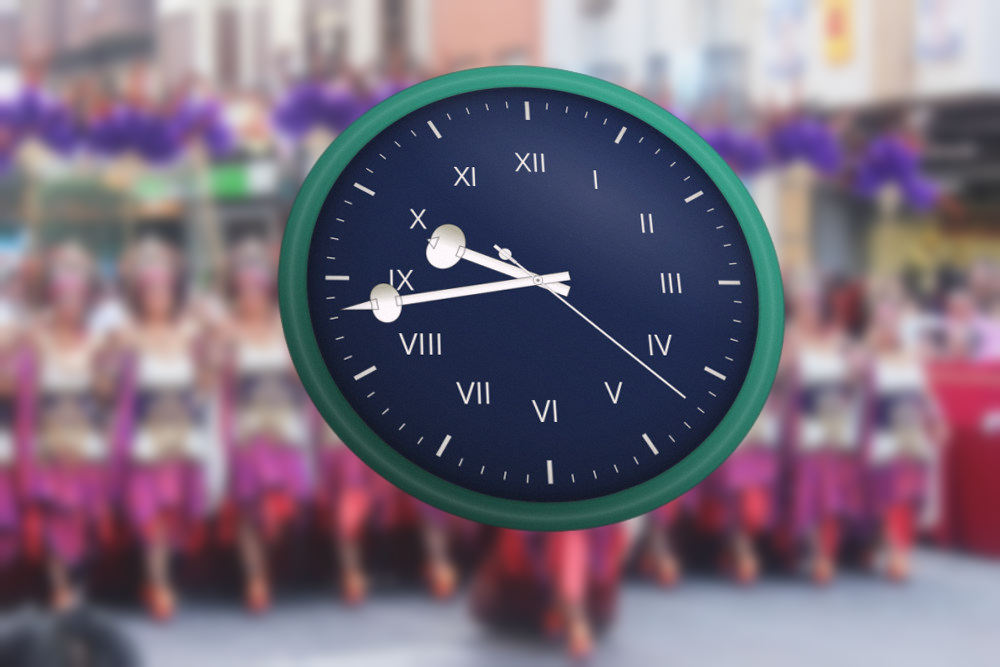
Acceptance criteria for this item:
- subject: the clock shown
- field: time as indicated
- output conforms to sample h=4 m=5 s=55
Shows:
h=9 m=43 s=22
